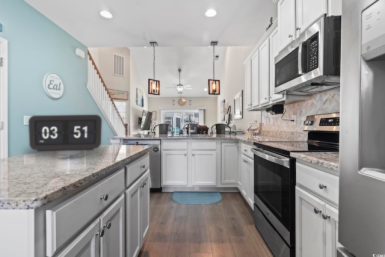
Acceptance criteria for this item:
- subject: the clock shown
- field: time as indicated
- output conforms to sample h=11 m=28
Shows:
h=3 m=51
